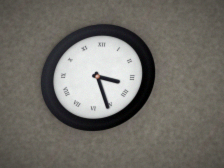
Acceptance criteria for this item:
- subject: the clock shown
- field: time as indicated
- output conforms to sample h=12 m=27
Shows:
h=3 m=26
